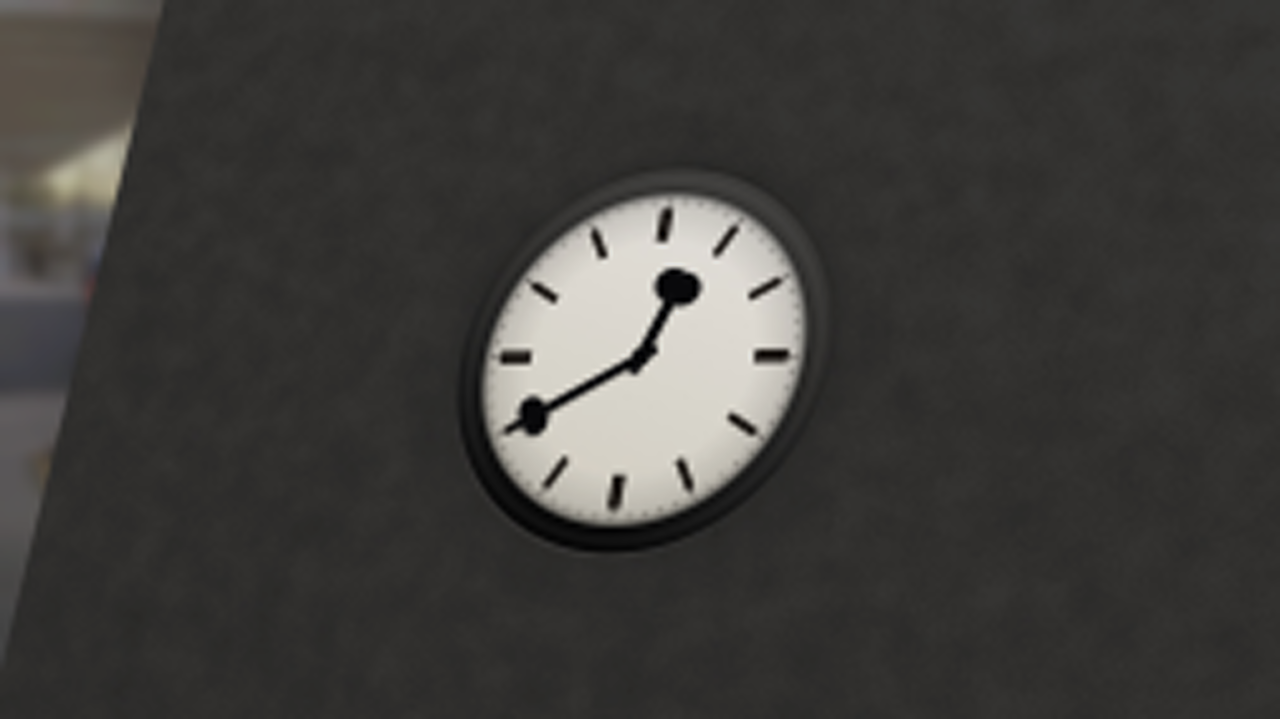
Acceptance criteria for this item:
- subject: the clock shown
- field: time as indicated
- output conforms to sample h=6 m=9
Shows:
h=12 m=40
